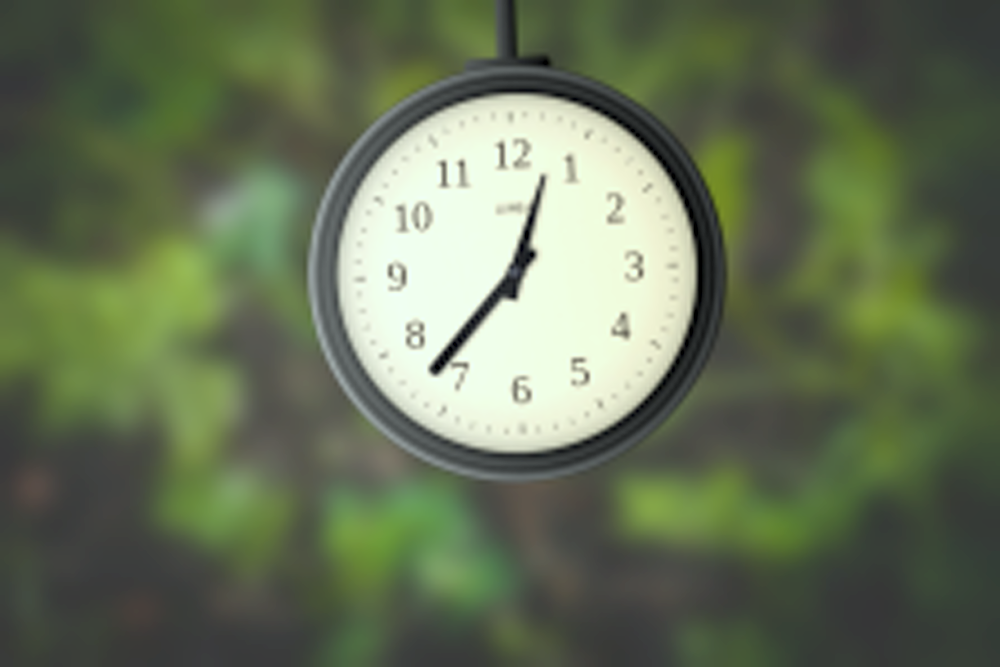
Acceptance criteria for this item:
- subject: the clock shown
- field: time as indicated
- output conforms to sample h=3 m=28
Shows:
h=12 m=37
